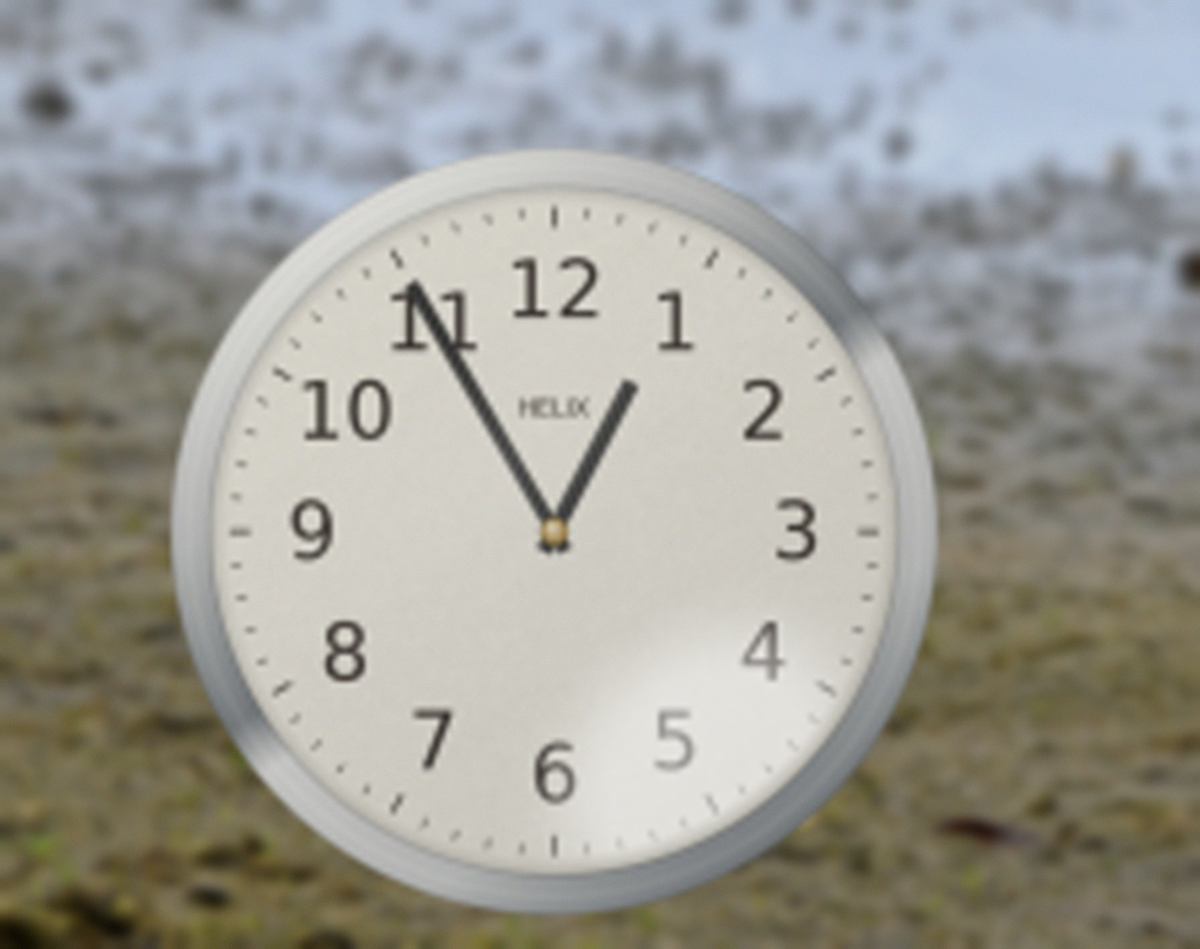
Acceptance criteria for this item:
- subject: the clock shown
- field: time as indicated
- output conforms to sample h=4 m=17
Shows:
h=12 m=55
